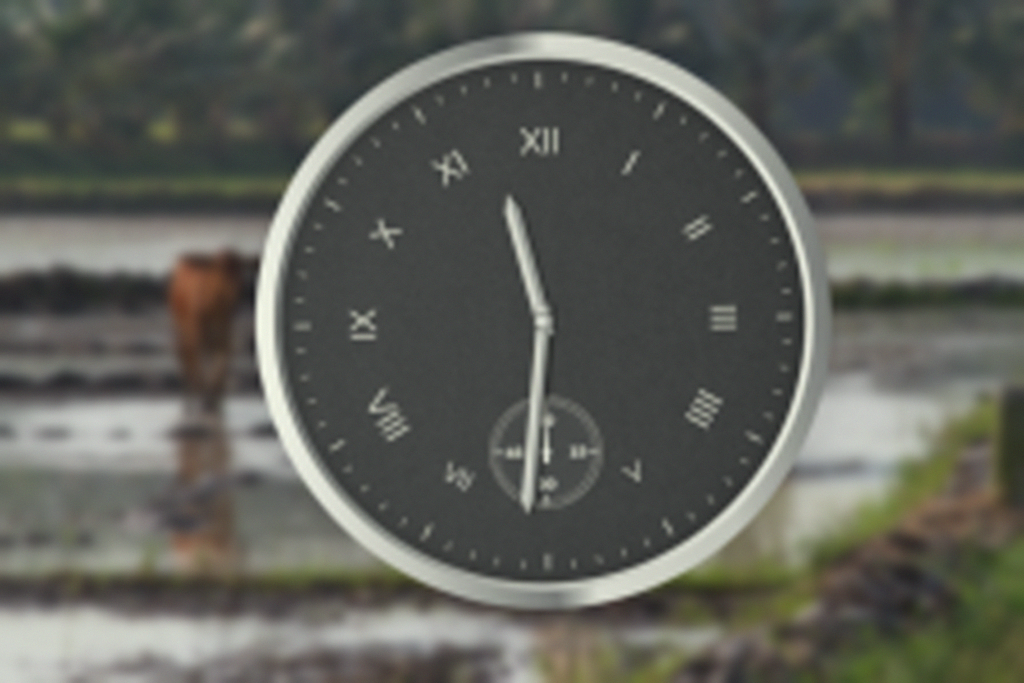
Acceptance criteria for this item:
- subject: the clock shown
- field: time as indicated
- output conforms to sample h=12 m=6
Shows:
h=11 m=31
